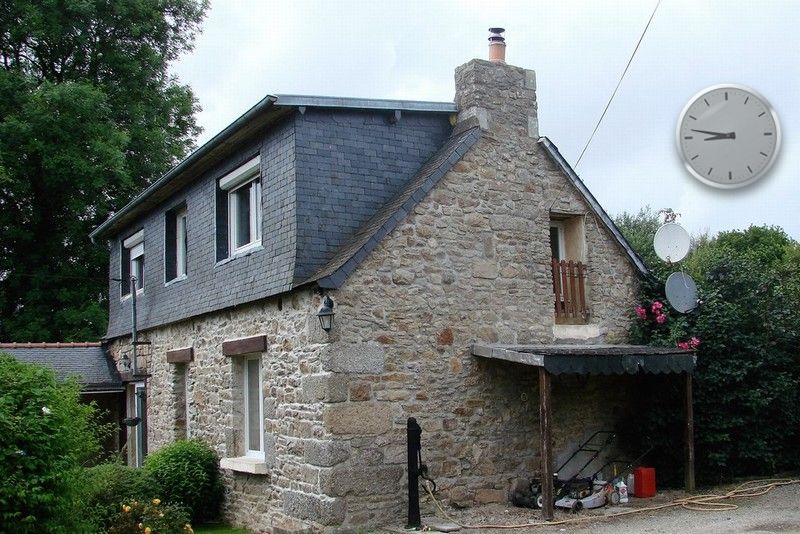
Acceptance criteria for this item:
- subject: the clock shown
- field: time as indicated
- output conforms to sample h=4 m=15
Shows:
h=8 m=47
